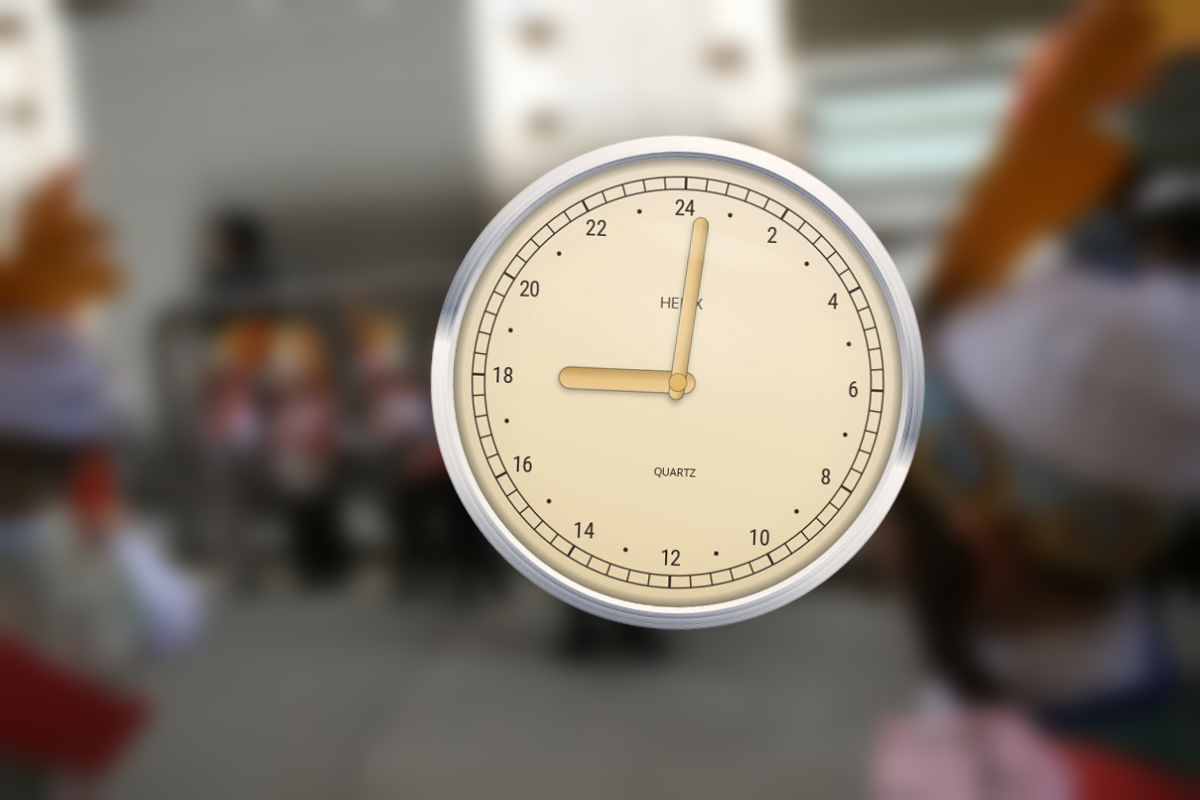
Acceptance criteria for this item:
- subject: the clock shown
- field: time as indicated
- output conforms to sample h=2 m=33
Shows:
h=18 m=1
